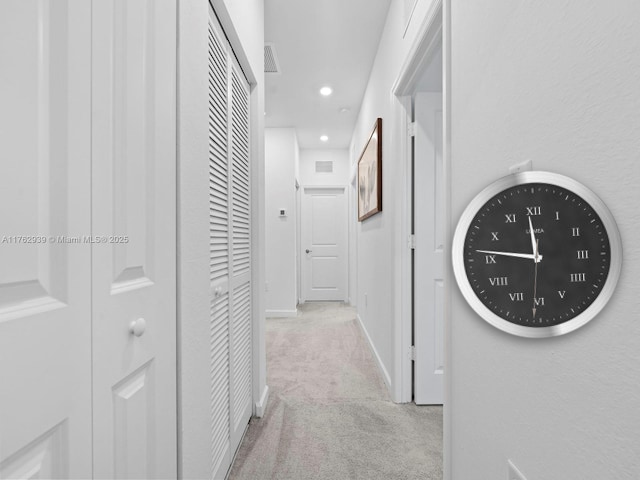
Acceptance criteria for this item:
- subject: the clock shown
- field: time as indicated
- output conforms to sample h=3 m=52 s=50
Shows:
h=11 m=46 s=31
